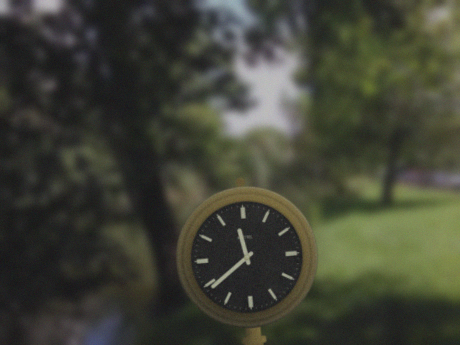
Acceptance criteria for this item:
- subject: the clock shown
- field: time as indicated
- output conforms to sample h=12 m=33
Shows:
h=11 m=39
